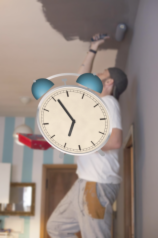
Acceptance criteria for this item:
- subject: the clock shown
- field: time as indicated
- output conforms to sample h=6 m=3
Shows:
h=6 m=56
